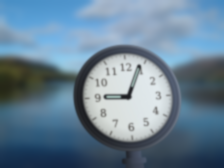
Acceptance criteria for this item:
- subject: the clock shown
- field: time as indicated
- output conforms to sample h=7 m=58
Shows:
h=9 m=4
